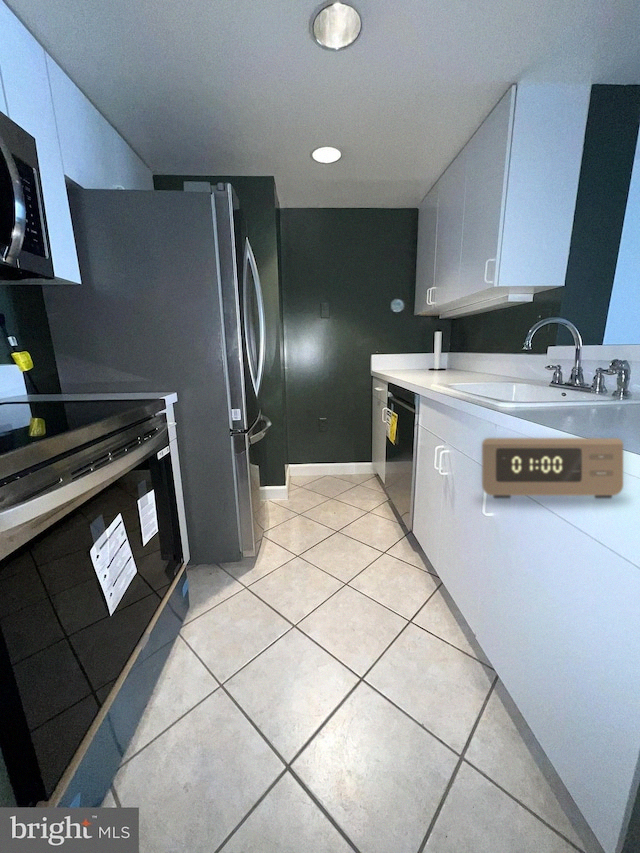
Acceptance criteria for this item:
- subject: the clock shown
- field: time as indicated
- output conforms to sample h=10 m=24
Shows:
h=1 m=0
